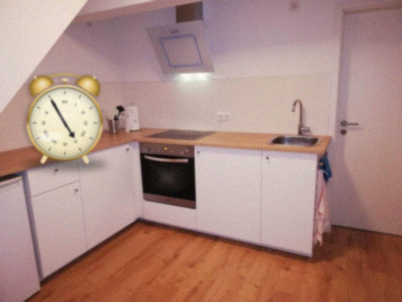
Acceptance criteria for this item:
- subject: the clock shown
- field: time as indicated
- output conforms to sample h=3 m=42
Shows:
h=4 m=55
